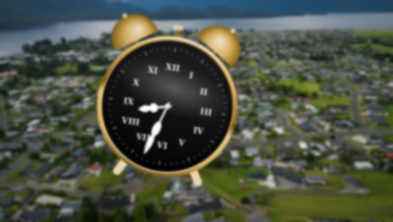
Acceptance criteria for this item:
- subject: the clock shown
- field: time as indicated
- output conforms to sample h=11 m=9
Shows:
h=8 m=33
